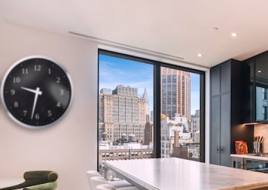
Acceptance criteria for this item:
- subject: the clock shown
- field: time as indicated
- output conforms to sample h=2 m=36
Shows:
h=9 m=32
